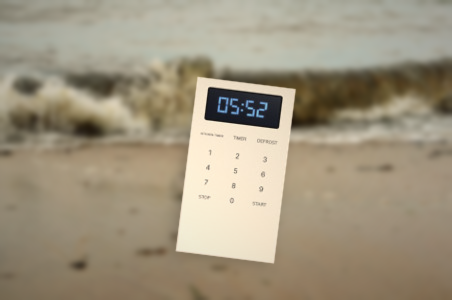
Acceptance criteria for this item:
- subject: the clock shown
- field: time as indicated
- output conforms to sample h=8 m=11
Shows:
h=5 m=52
